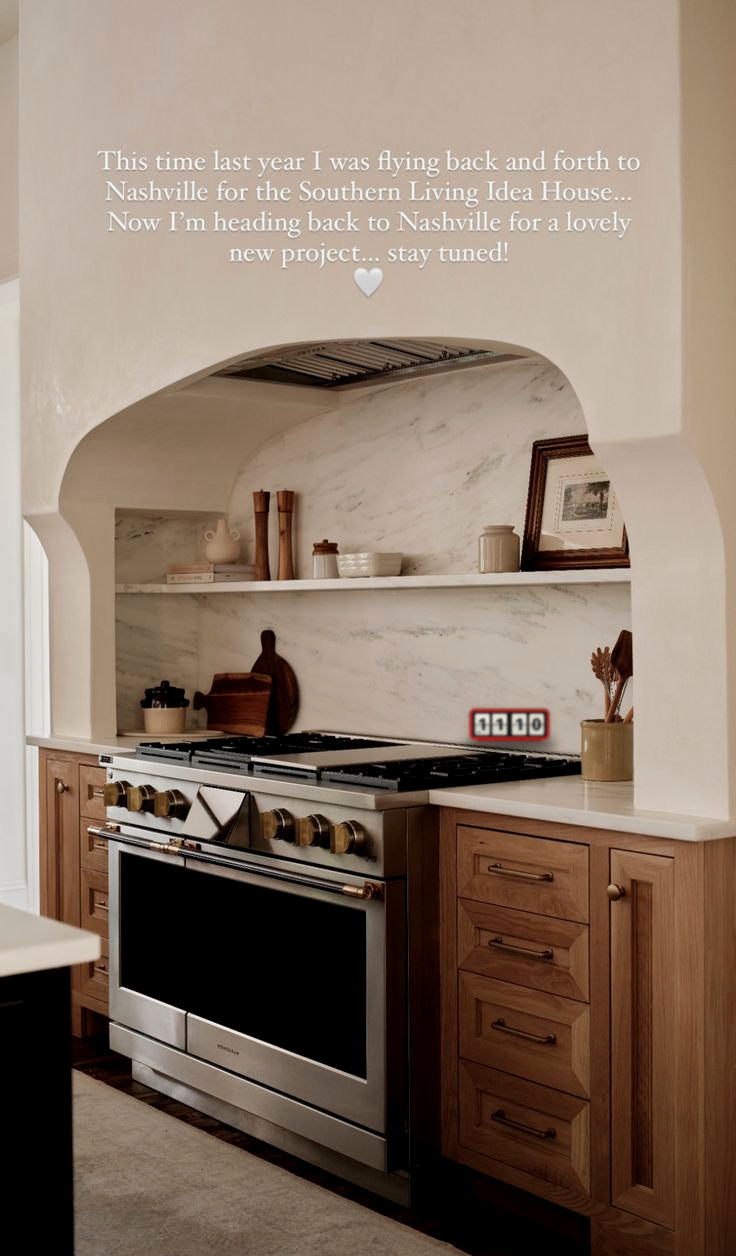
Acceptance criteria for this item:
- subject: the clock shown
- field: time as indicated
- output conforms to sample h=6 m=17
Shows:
h=11 m=10
